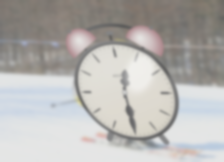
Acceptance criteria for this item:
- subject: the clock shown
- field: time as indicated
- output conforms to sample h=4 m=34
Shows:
h=12 m=30
